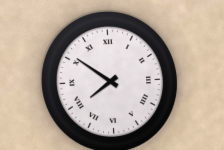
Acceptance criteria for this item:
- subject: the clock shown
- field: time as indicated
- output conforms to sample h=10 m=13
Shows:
h=7 m=51
